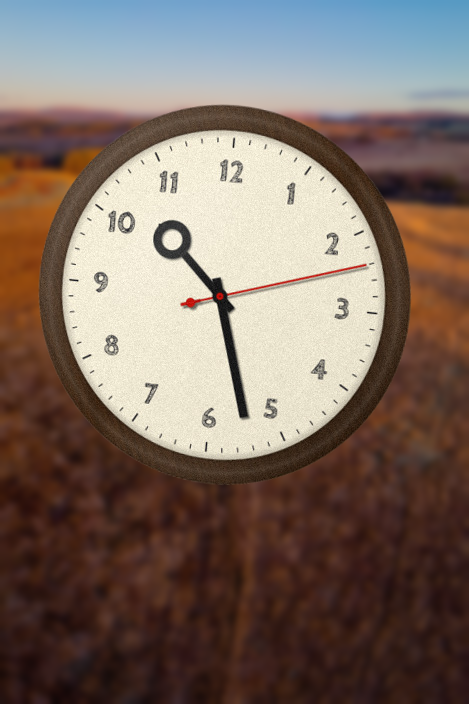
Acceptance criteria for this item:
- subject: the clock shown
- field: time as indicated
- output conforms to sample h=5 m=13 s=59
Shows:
h=10 m=27 s=12
